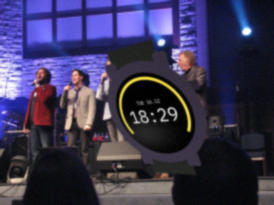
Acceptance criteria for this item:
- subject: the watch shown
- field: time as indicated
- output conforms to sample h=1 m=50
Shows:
h=18 m=29
